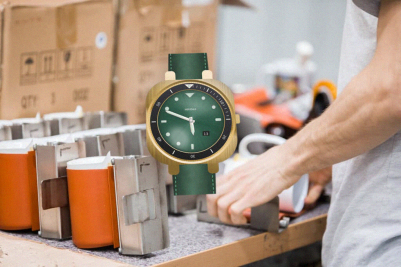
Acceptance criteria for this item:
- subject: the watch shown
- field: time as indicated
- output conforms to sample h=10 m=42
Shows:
h=5 m=49
